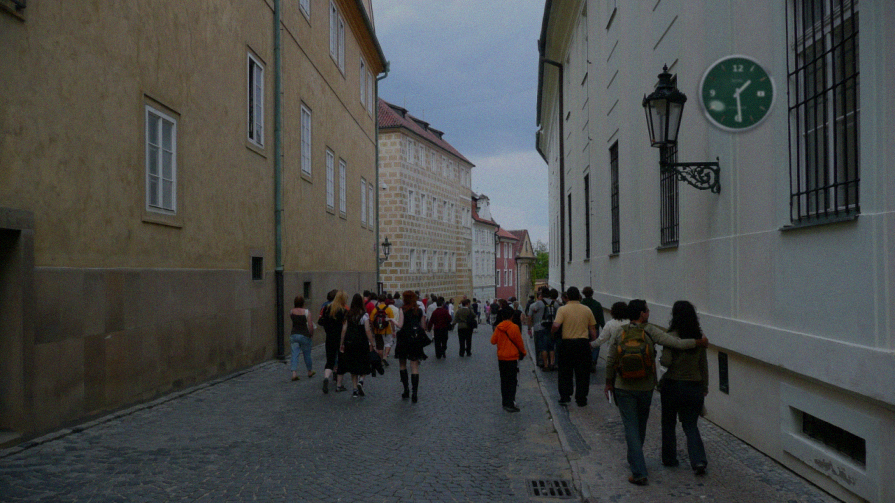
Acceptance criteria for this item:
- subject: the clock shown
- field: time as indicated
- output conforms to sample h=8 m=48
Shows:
h=1 m=29
